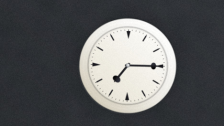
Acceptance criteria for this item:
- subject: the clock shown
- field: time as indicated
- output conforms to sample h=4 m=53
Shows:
h=7 m=15
